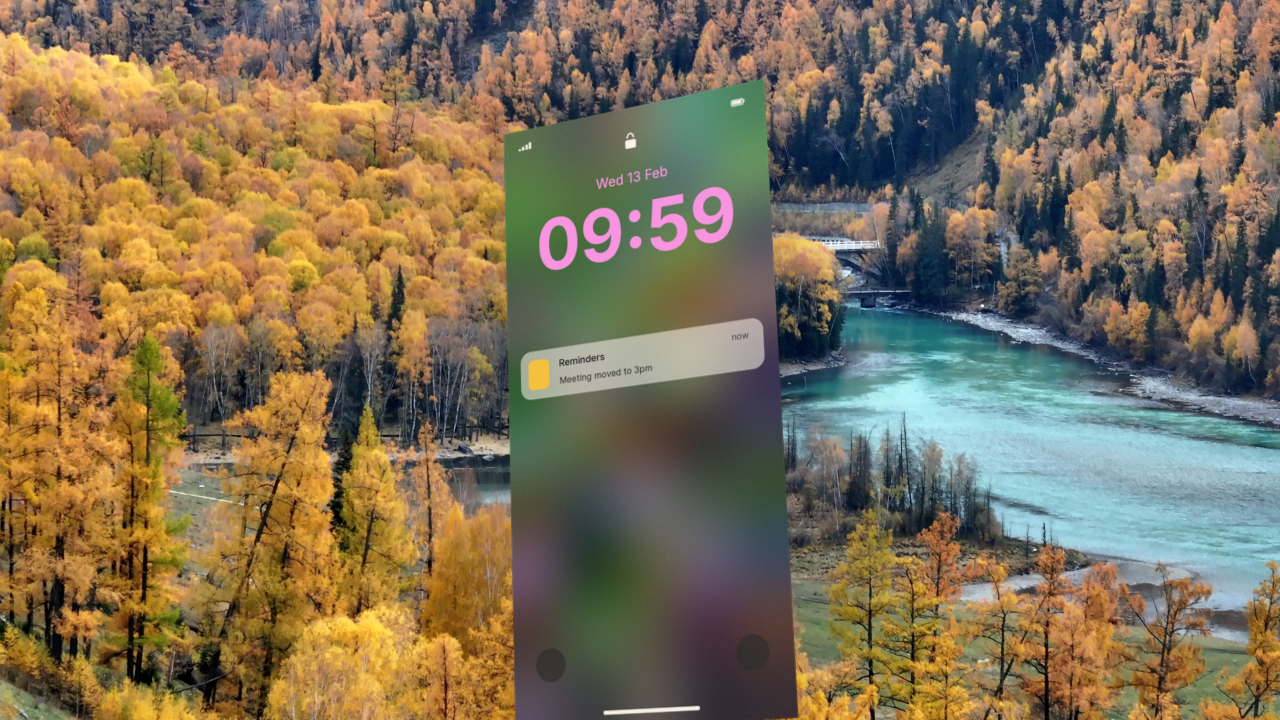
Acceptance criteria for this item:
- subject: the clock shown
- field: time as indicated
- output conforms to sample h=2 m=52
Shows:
h=9 m=59
